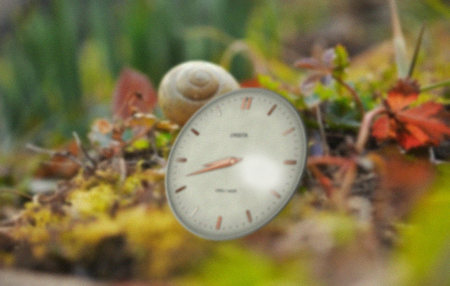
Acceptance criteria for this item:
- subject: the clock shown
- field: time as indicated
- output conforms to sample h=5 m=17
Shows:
h=8 m=42
